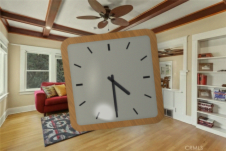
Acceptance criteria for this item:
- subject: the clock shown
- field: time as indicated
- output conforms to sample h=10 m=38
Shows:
h=4 m=30
